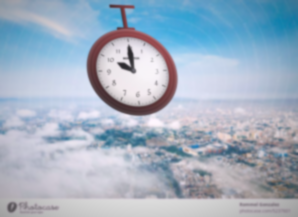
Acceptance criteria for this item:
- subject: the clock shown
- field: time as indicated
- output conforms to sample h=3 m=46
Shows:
h=10 m=0
